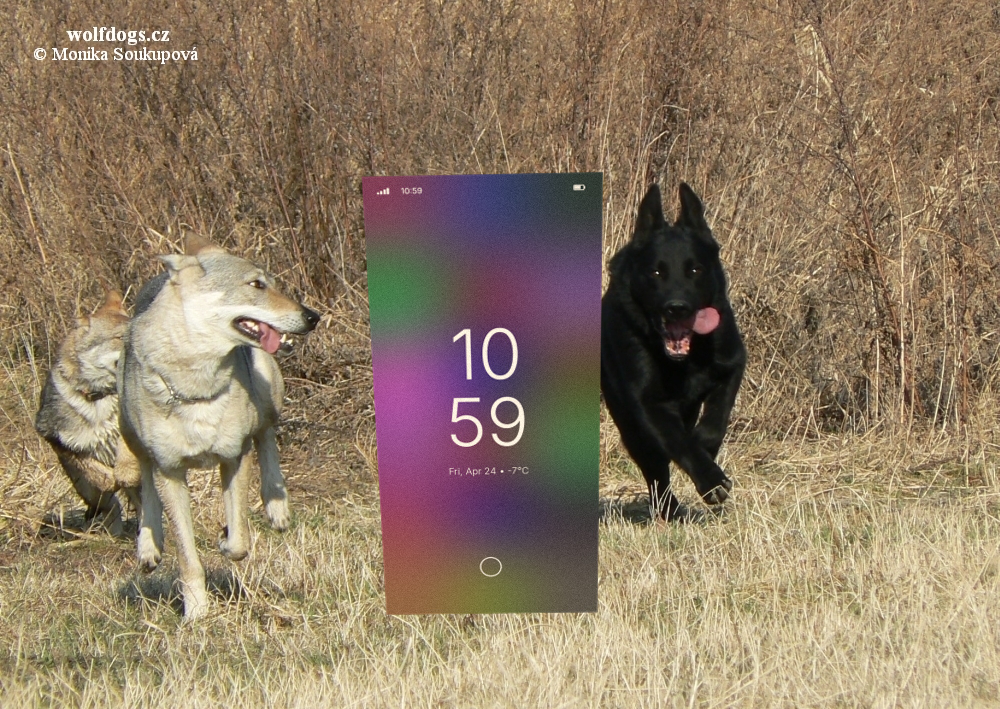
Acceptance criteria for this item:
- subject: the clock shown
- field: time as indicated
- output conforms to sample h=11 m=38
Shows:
h=10 m=59
